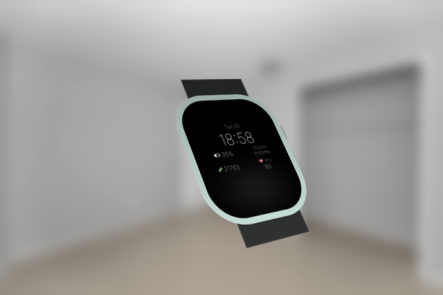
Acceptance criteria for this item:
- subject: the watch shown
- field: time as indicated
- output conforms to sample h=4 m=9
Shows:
h=18 m=58
